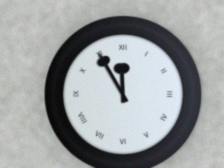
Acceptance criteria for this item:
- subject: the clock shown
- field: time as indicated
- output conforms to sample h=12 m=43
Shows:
h=11 m=55
